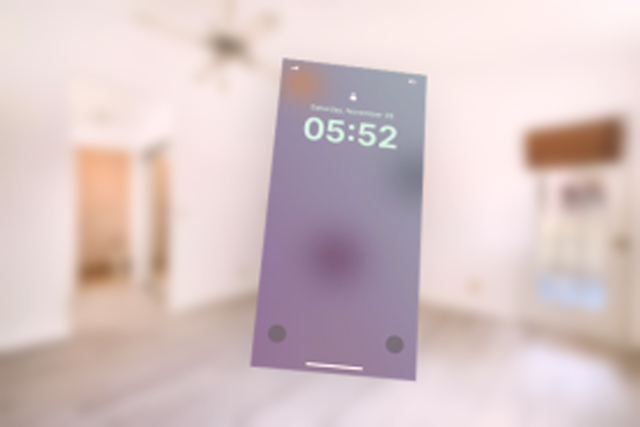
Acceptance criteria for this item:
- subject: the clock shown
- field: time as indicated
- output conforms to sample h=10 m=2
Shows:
h=5 m=52
